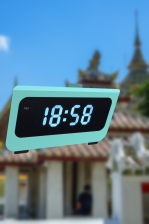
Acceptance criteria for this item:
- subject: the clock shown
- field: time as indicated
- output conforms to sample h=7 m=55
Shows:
h=18 m=58
